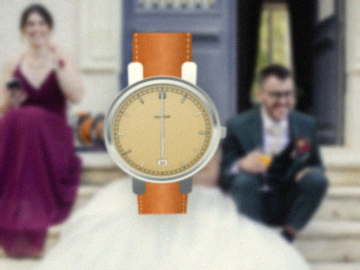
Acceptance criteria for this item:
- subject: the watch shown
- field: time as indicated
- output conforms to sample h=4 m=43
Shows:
h=6 m=0
